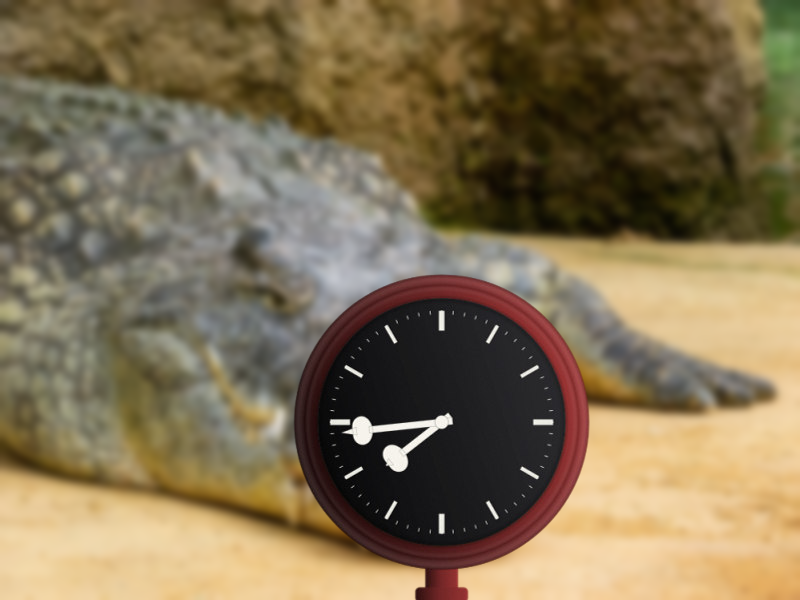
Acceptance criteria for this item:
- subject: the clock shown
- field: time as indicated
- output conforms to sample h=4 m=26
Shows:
h=7 m=44
